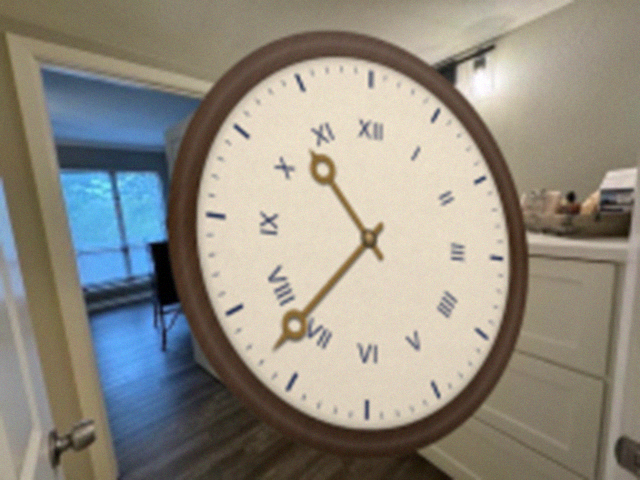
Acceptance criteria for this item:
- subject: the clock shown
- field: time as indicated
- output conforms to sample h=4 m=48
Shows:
h=10 m=37
